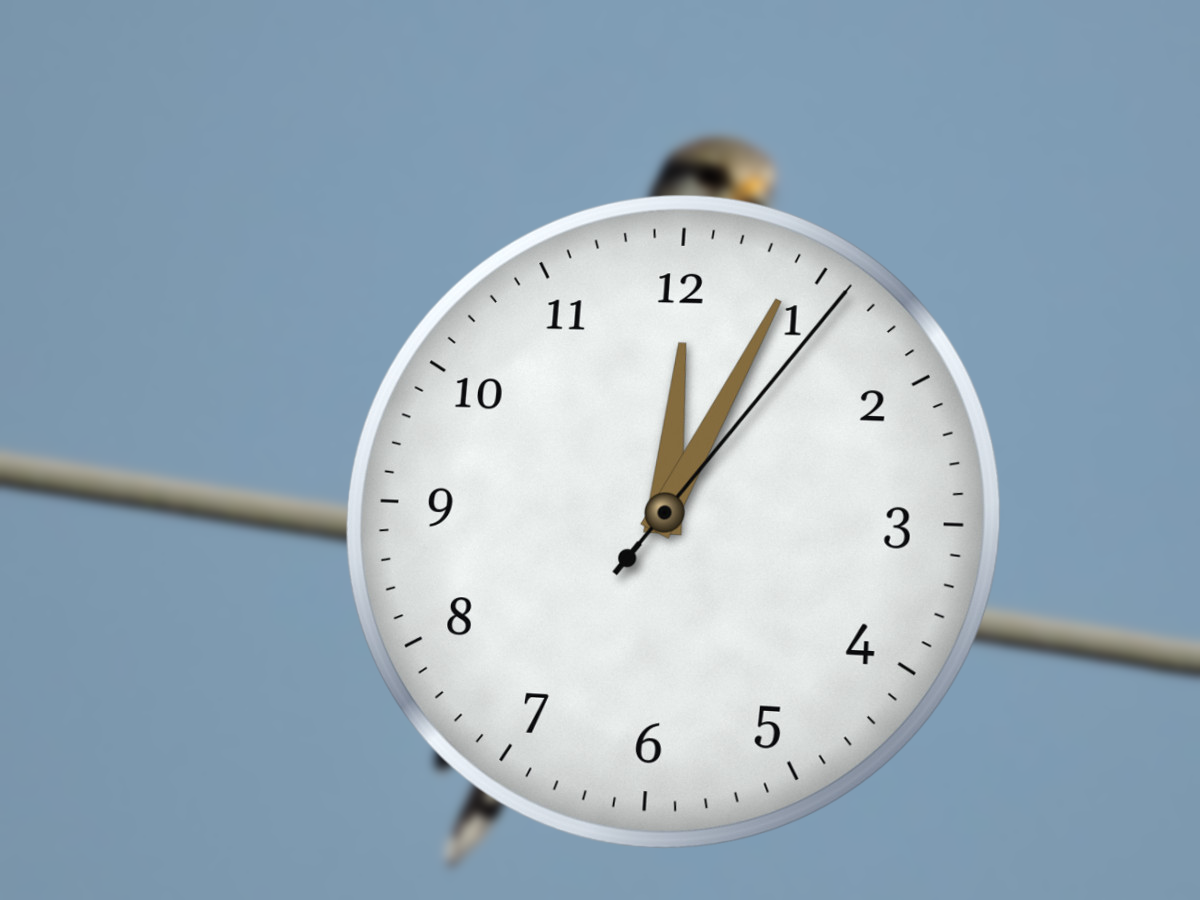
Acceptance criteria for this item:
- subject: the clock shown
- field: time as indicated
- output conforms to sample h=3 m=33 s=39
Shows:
h=12 m=4 s=6
